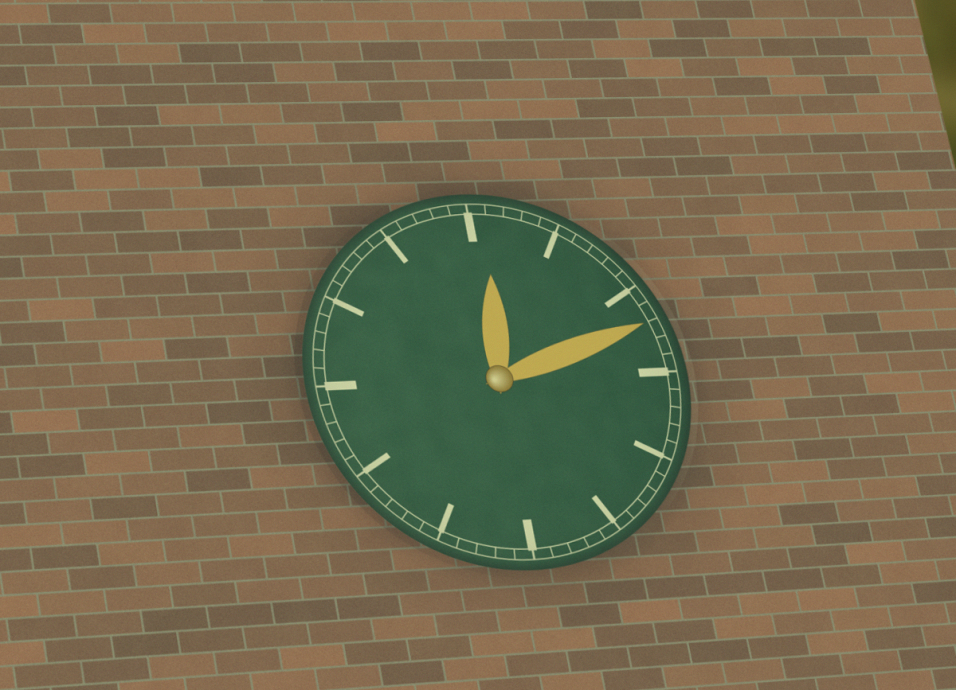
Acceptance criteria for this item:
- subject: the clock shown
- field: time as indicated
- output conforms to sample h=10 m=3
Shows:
h=12 m=12
